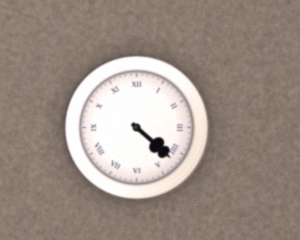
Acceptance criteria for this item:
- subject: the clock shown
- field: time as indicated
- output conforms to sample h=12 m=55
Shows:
h=4 m=22
